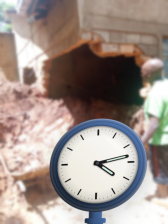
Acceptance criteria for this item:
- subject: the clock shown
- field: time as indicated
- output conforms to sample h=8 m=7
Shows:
h=4 m=13
